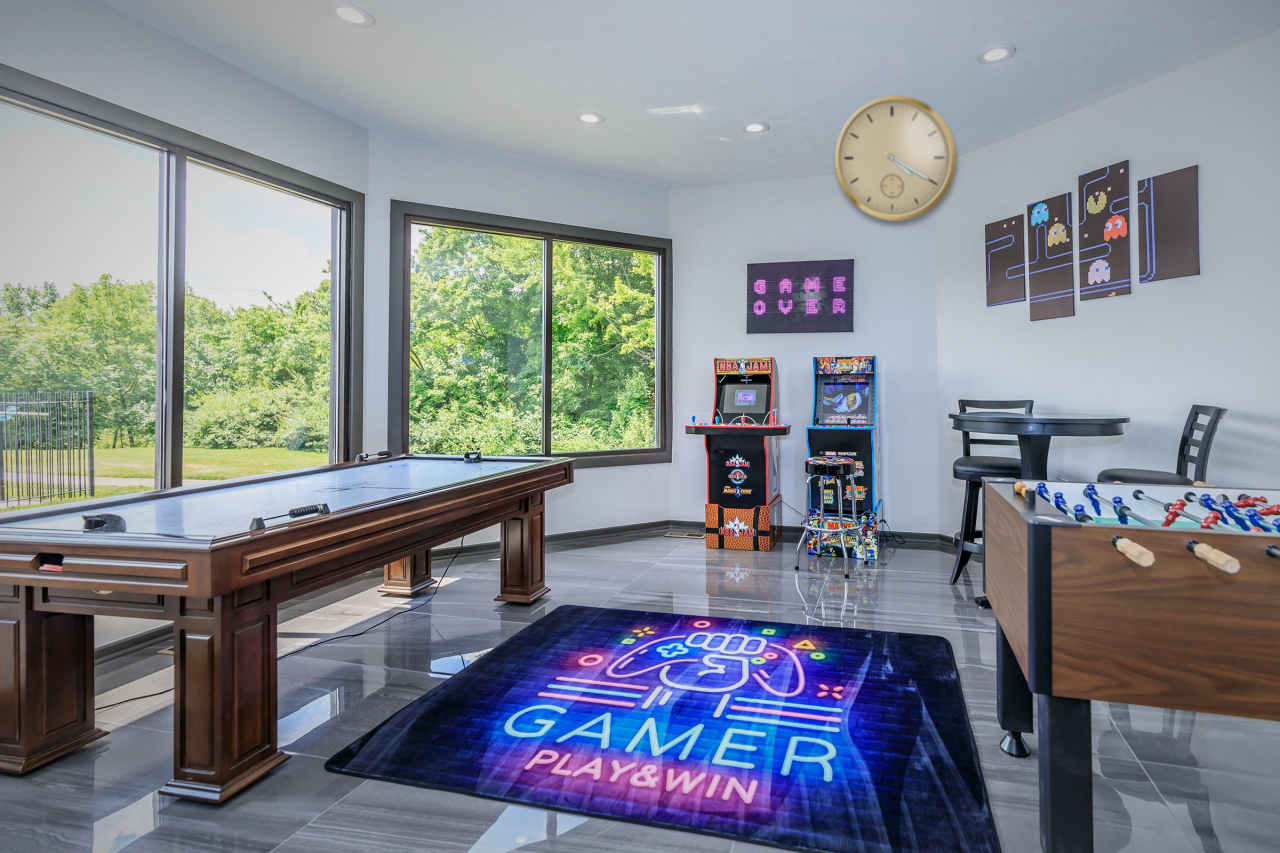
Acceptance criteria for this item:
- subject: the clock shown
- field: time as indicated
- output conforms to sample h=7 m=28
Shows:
h=4 m=20
